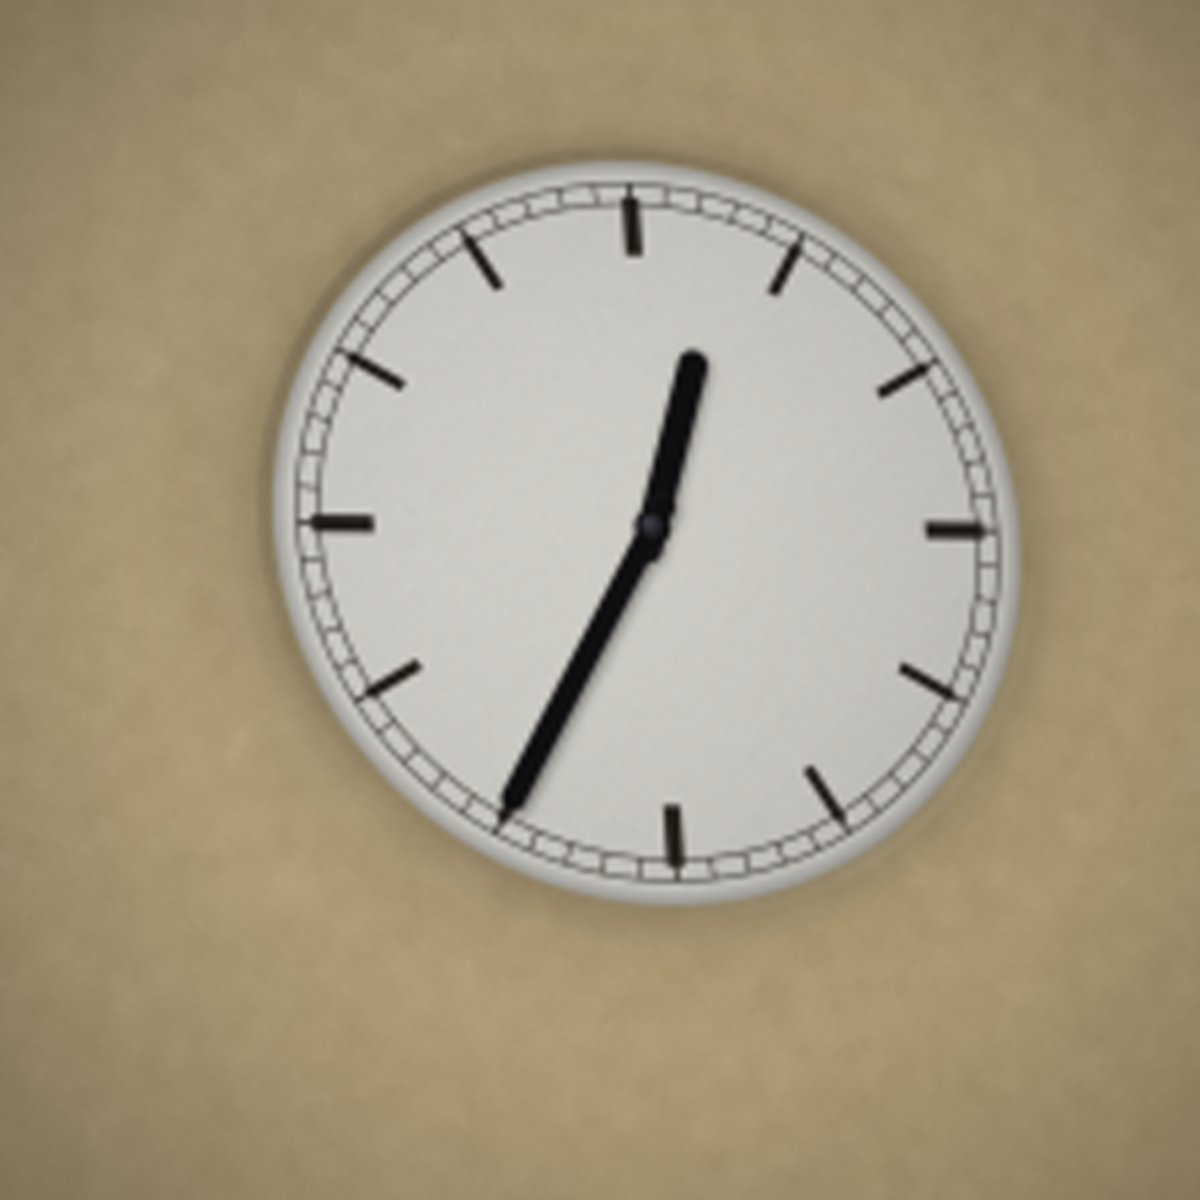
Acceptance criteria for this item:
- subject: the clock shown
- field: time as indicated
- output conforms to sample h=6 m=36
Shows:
h=12 m=35
